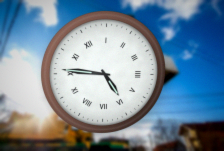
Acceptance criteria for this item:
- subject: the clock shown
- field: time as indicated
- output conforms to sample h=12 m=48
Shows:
h=5 m=51
